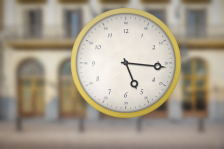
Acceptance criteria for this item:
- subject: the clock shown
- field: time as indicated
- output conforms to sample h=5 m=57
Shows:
h=5 m=16
